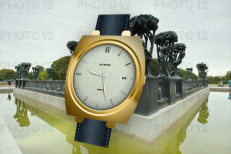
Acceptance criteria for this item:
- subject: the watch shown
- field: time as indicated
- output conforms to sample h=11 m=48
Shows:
h=9 m=27
